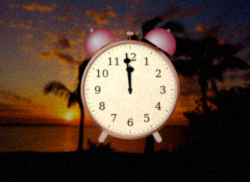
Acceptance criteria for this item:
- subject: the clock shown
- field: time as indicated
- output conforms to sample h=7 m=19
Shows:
h=11 m=59
